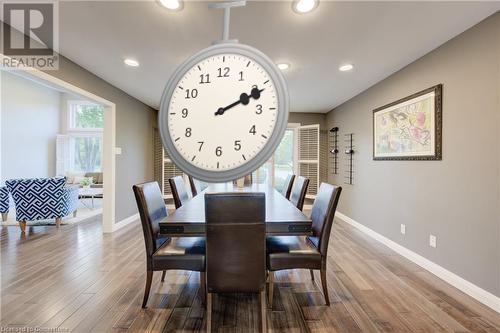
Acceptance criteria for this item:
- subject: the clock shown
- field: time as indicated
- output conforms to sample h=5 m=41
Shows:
h=2 m=11
